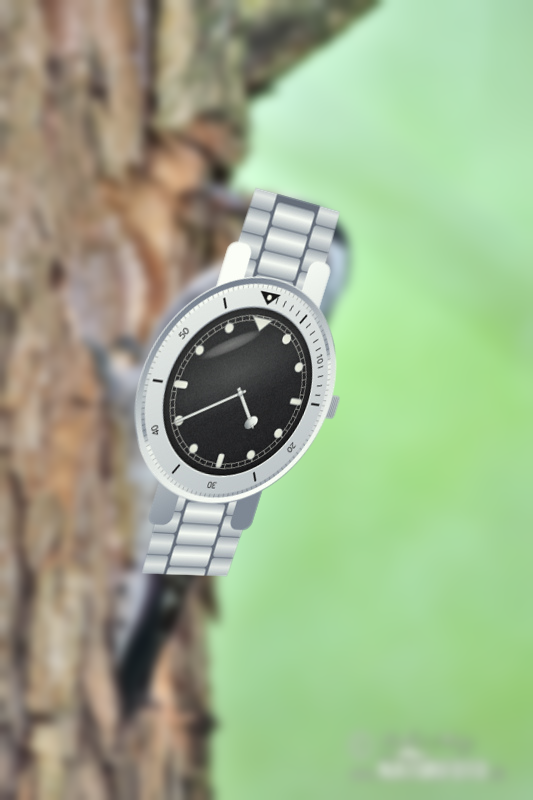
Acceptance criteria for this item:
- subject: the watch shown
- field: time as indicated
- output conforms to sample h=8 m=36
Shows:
h=4 m=40
